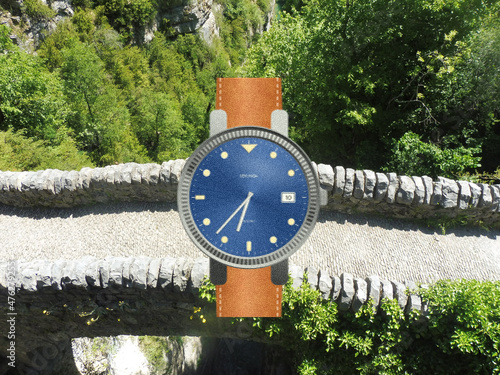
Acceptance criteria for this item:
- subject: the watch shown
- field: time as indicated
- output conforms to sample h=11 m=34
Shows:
h=6 m=37
